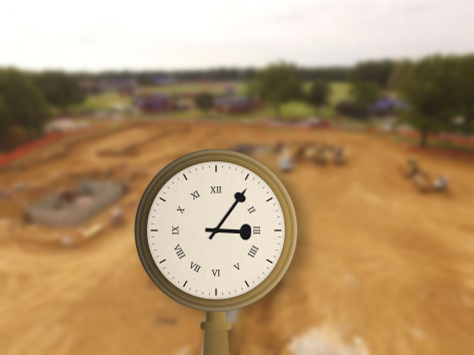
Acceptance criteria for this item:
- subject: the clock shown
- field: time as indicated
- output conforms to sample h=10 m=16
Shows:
h=3 m=6
